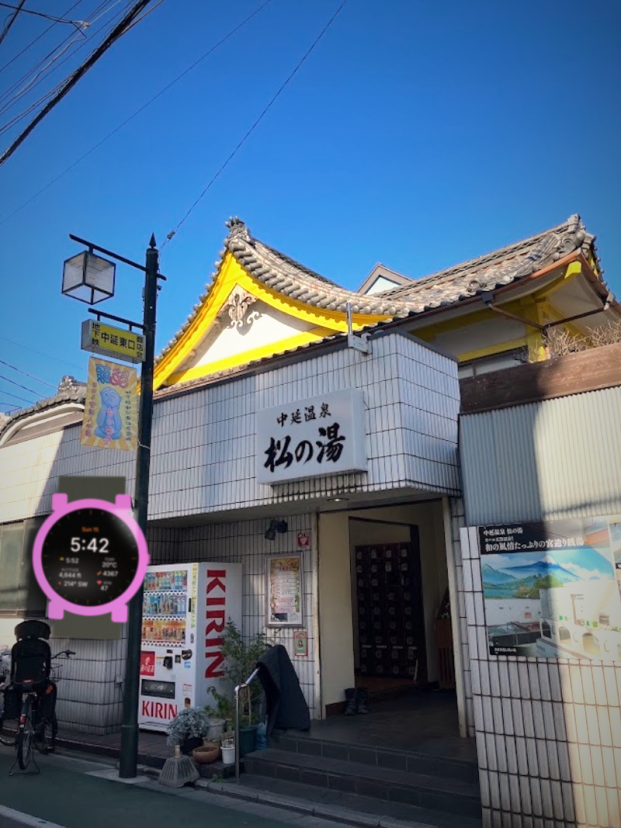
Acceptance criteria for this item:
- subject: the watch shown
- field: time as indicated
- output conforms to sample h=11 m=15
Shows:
h=5 m=42
